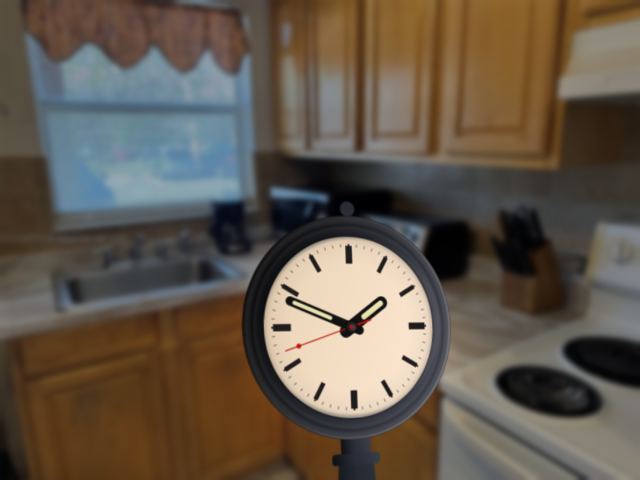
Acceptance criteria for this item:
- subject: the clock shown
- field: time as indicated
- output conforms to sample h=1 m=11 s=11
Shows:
h=1 m=48 s=42
